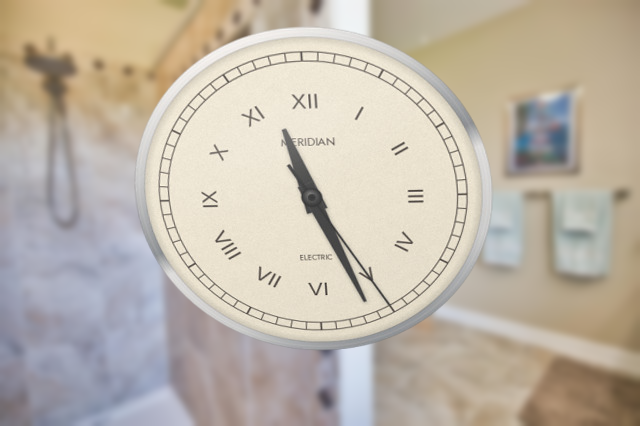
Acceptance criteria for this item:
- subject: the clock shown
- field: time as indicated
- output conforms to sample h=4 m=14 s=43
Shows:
h=11 m=26 s=25
